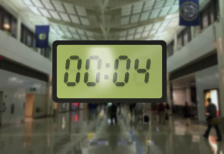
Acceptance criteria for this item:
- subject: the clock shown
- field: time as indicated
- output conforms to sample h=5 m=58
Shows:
h=0 m=4
